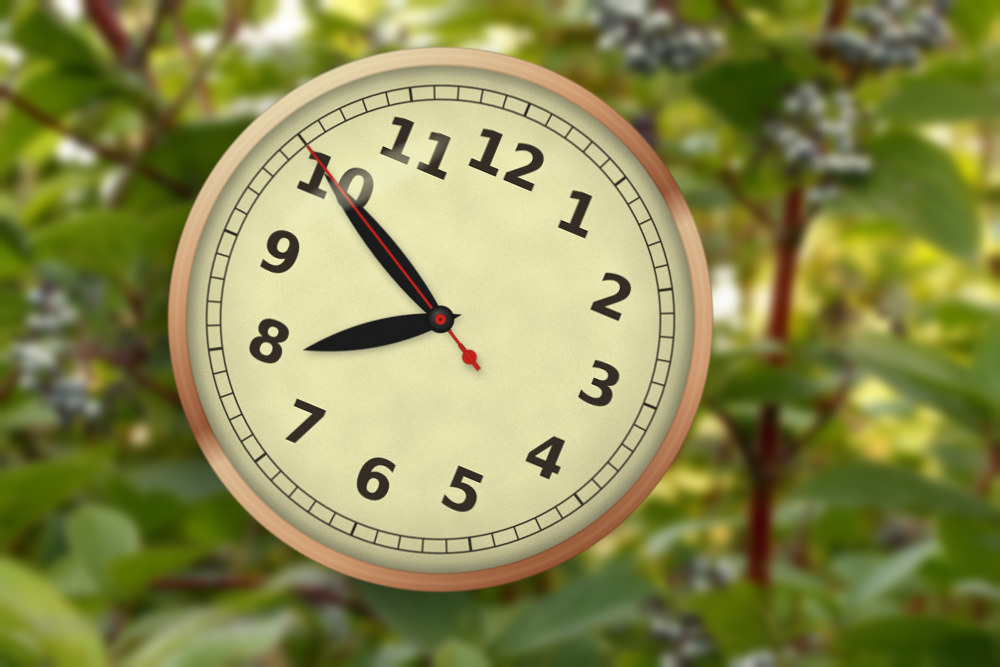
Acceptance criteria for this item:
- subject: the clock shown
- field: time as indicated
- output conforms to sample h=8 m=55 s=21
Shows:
h=7 m=49 s=50
